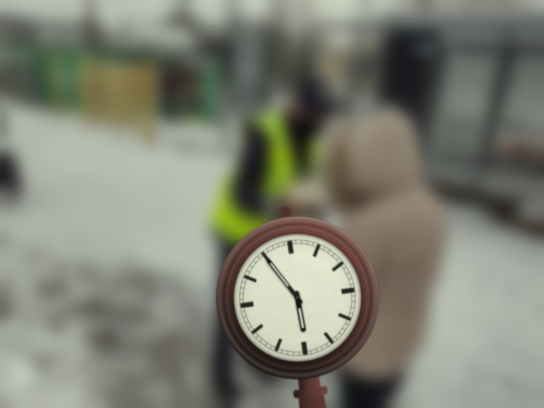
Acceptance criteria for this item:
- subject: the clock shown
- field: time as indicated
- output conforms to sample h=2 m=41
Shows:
h=5 m=55
